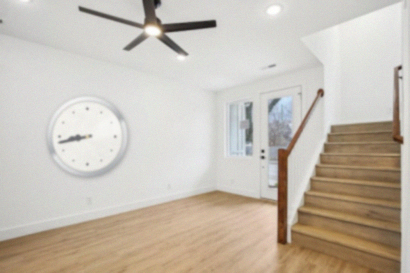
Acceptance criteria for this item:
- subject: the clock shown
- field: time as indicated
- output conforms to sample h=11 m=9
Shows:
h=8 m=43
